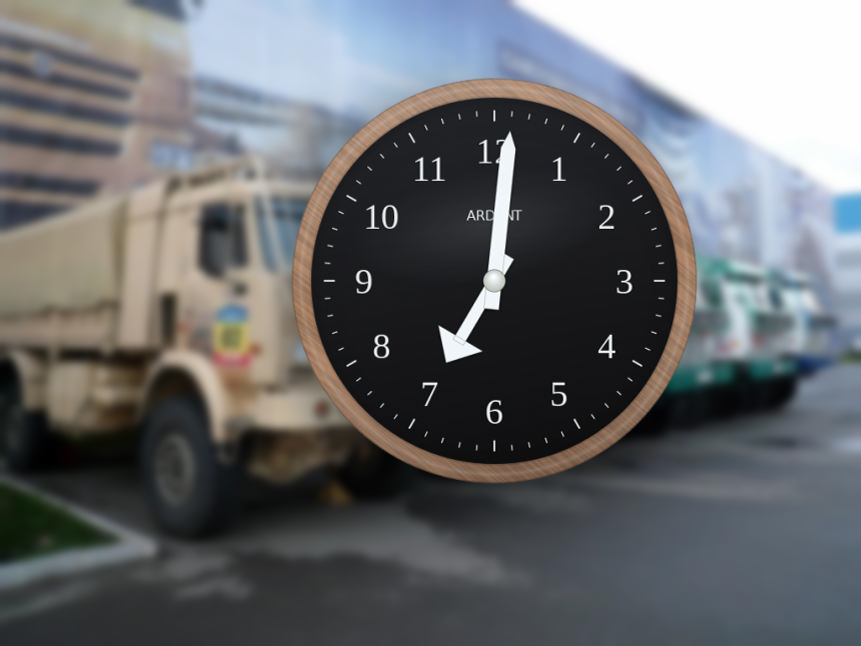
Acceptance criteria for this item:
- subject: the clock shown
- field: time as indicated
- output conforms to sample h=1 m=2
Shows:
h=7 m=1
